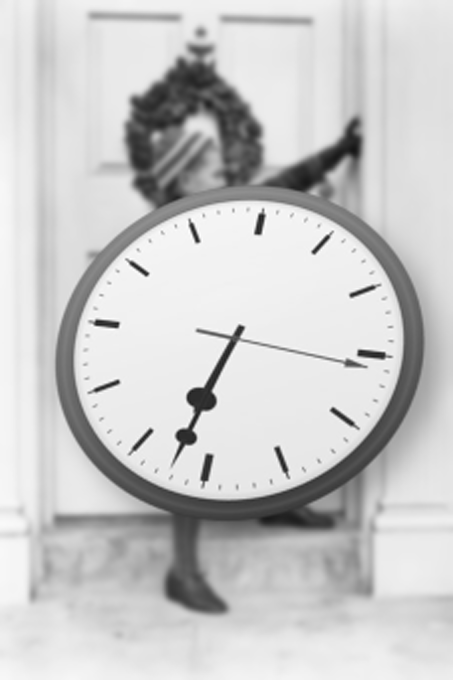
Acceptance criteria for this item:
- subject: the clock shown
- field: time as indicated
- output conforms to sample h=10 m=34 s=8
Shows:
h=6 m=32 s=16
